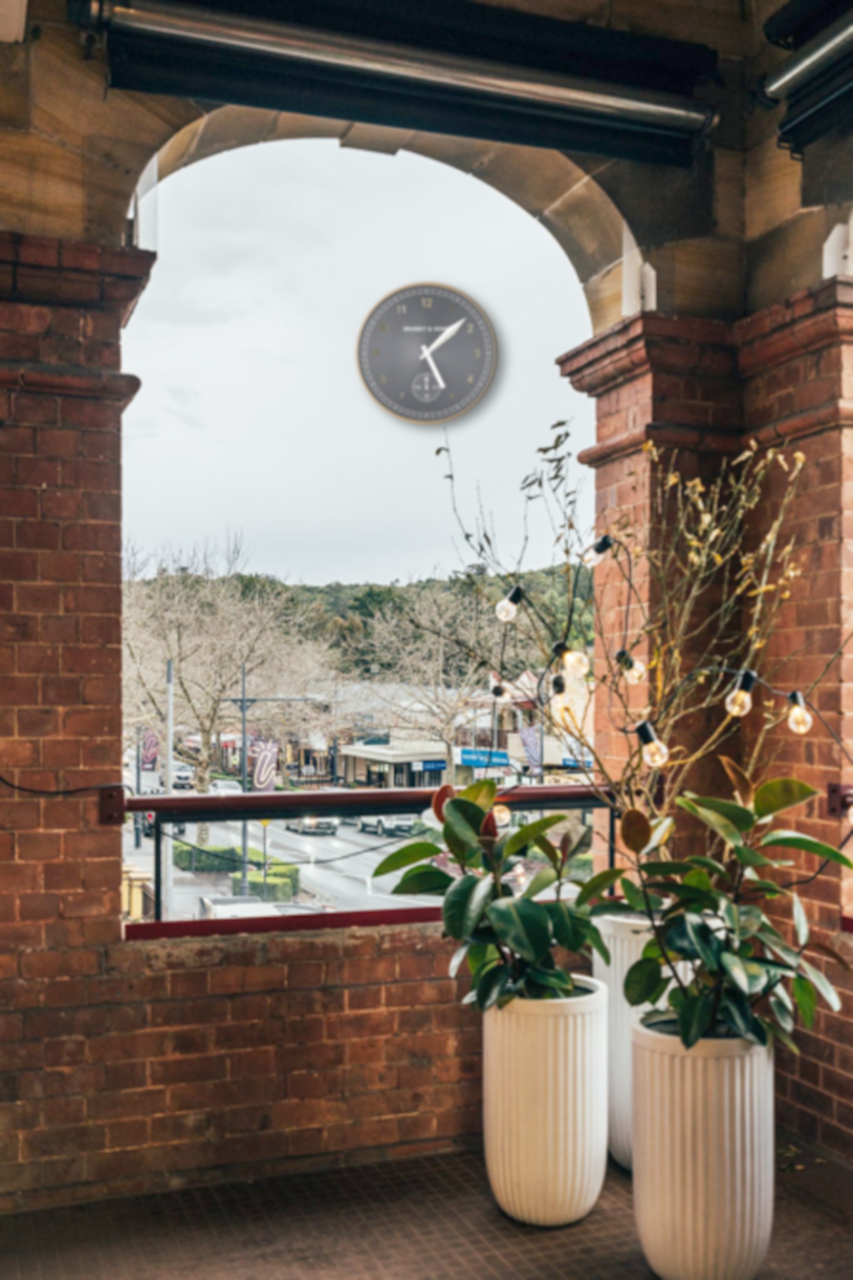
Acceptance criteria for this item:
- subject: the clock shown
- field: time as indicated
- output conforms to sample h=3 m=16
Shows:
h=5 m=8
